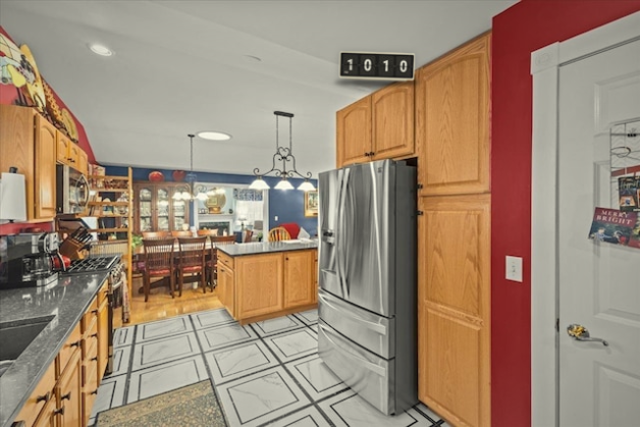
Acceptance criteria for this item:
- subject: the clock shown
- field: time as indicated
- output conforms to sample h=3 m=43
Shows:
h=10 m=10
